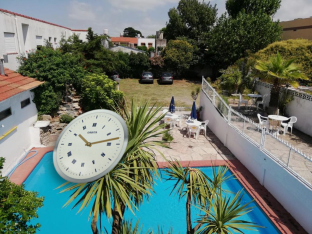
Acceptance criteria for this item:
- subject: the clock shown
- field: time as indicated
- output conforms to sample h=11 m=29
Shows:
h=10 m=13
